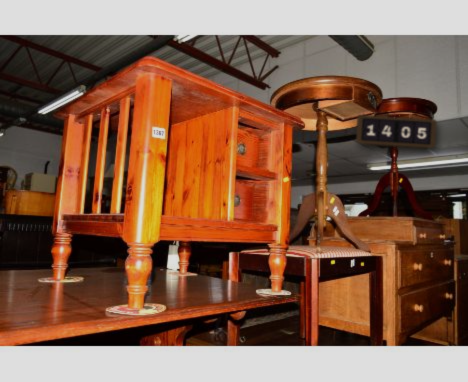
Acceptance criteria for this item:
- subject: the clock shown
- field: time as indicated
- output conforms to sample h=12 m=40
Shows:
h=14 m=5
